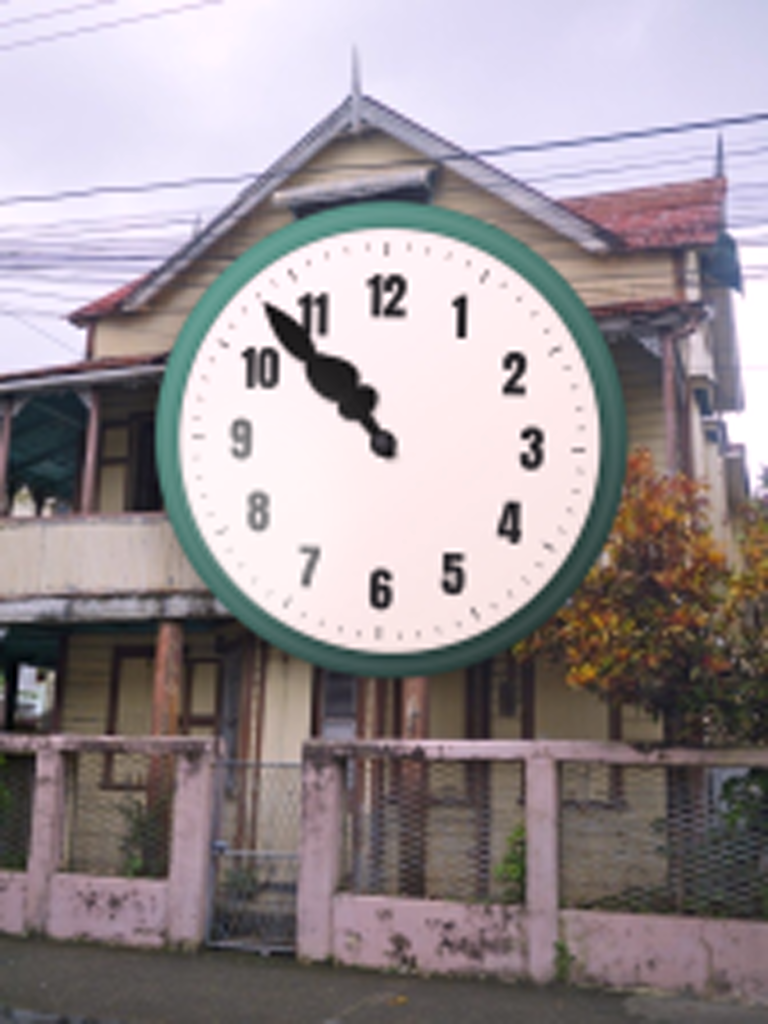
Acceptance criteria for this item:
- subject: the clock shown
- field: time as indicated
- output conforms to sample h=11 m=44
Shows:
h=10 m=53
